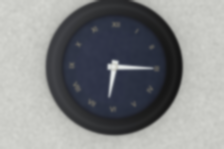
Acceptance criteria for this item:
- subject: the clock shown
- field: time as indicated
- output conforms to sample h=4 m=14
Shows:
h=6 m=15
